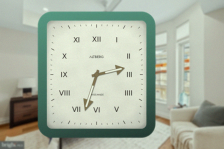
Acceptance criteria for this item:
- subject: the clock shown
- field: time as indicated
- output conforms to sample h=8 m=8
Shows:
h=2 m=33
